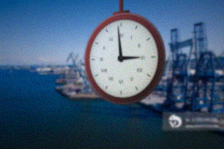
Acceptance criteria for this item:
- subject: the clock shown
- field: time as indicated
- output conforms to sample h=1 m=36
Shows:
h=2 m=59
